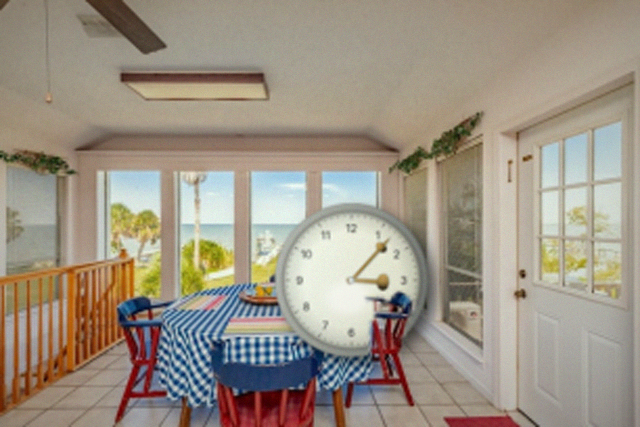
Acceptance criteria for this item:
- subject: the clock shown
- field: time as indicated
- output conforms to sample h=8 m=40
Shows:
h=3 m=7
